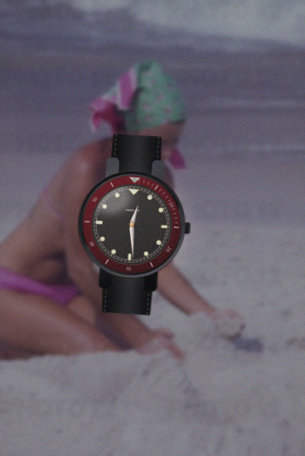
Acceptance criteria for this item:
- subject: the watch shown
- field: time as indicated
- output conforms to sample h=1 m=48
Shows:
h=12 m=29
